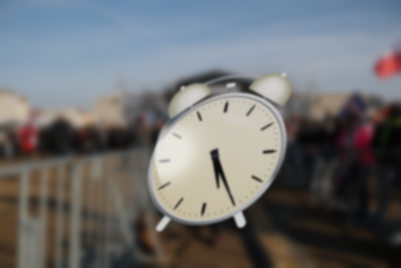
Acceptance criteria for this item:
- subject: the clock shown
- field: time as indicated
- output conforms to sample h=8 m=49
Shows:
h=5 m=25
